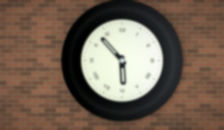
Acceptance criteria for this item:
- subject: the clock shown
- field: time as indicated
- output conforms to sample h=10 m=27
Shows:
h=5 m=53
